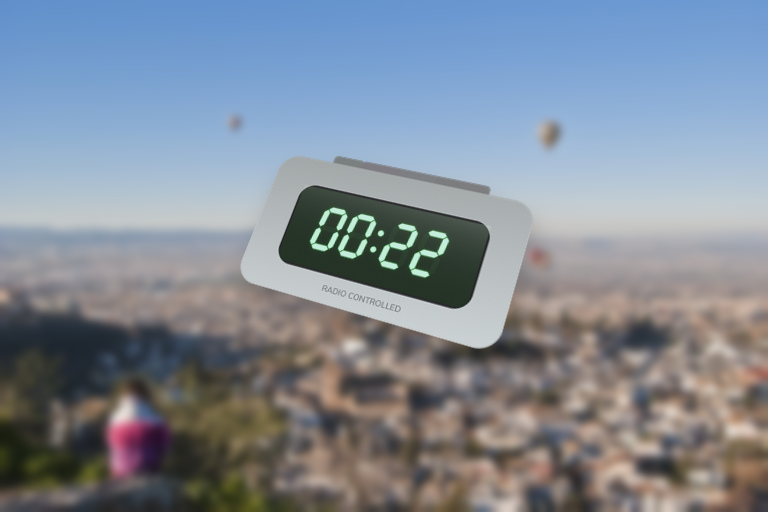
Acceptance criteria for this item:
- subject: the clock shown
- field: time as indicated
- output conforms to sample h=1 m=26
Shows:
h=0 m=22
